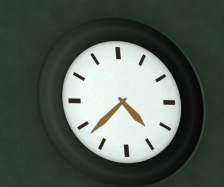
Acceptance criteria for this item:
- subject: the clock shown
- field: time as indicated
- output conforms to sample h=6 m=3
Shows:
h=4 m=38
